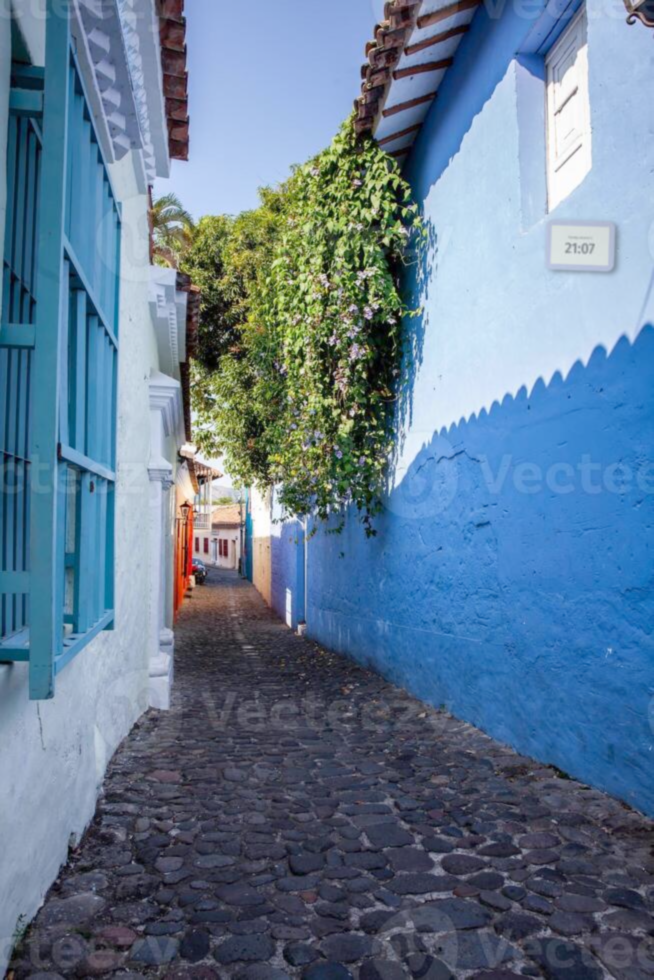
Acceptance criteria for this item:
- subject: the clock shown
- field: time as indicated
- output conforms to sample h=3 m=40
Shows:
h=21 m=7
